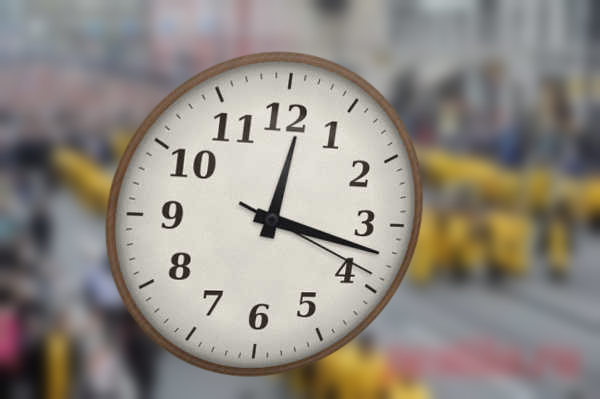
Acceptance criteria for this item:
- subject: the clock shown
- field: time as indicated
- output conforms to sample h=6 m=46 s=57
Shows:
h=12 m=17 s=19
